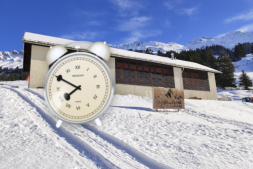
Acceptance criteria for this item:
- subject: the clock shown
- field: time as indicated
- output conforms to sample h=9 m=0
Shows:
h=7 m=50
